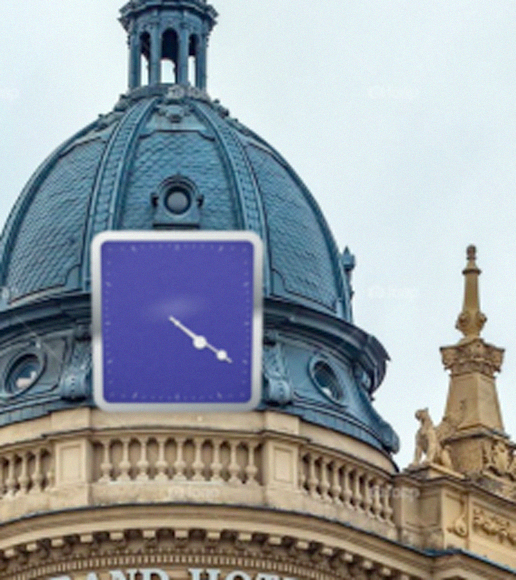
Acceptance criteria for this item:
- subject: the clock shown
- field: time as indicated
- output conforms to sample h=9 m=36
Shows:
h=4 m=21
